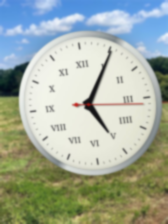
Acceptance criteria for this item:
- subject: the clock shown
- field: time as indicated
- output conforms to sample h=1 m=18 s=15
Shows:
h=5 m=5 s=16
